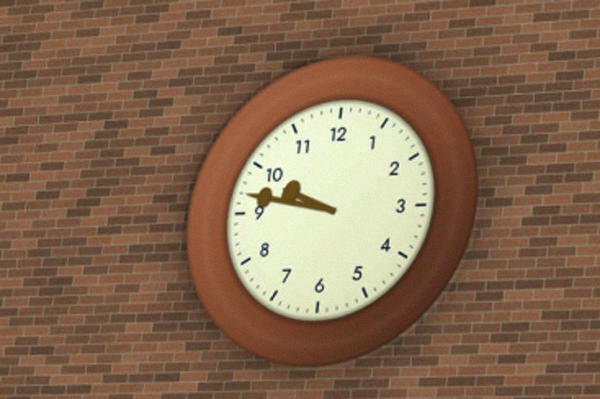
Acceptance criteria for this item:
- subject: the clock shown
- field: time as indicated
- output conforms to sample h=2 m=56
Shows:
h=9 m=47
